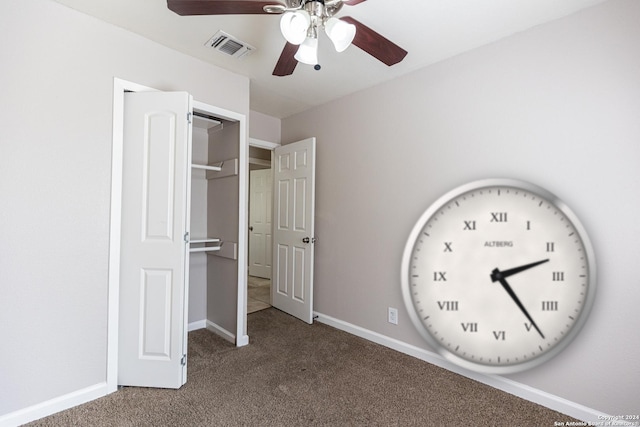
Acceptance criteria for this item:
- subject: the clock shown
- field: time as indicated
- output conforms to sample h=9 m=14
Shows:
h=2 m=24
